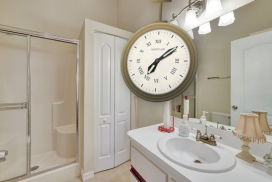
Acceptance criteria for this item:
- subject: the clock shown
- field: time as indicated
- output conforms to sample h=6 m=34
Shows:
h=7 m=9
